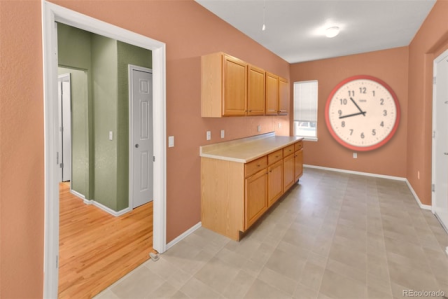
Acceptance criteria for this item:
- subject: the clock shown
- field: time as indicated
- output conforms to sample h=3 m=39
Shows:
h=10 m=43
